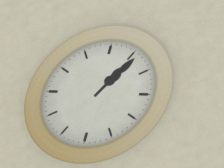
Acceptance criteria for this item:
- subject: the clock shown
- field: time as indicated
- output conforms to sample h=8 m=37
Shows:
h=1 m=6
